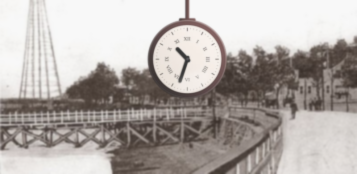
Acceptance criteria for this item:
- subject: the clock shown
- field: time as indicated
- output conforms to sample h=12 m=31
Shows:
h=10 m=33
